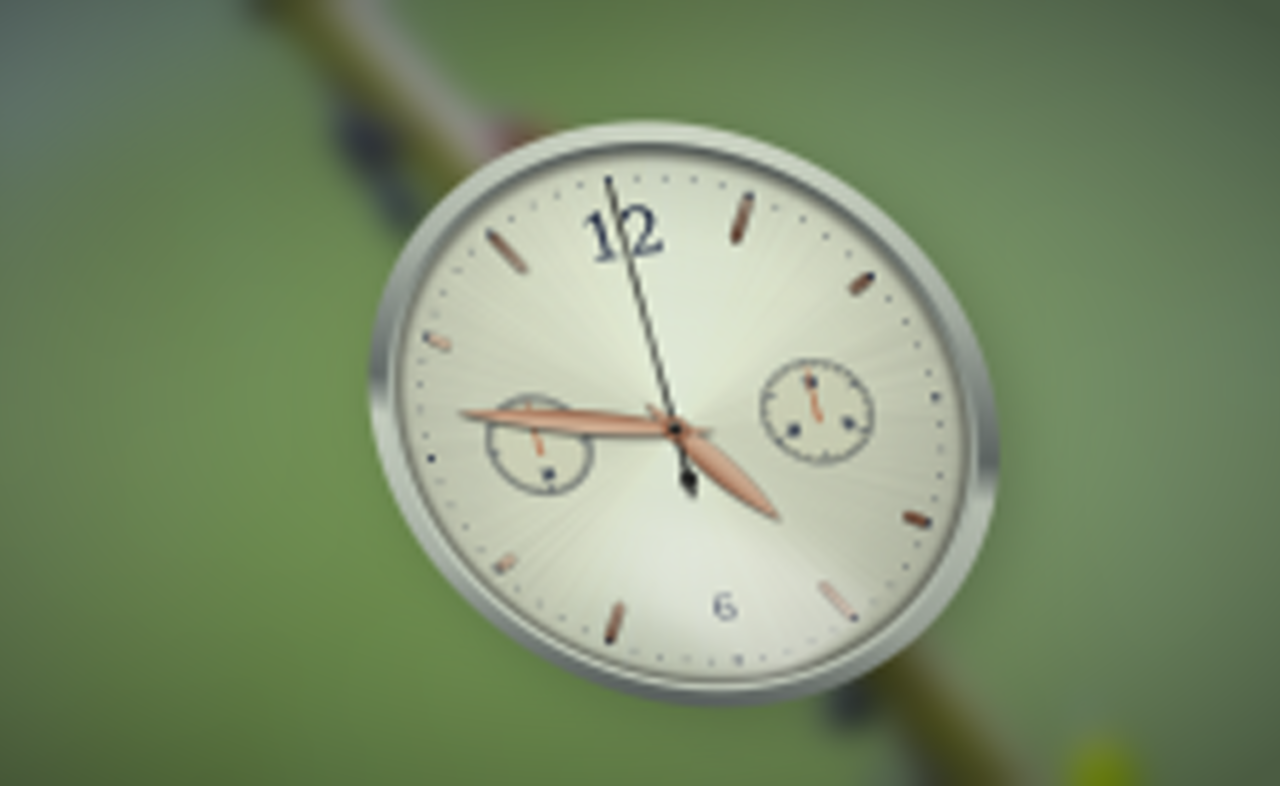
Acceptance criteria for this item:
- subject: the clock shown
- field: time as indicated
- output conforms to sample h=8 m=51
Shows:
h=4 m=47
